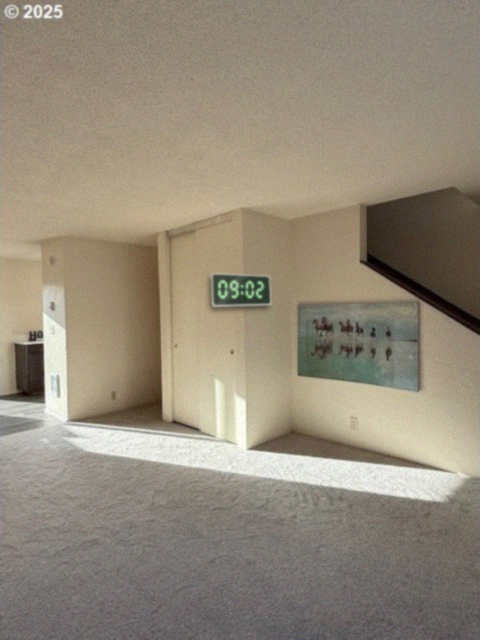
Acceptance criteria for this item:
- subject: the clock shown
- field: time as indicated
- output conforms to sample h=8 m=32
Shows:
h=9 m=2
